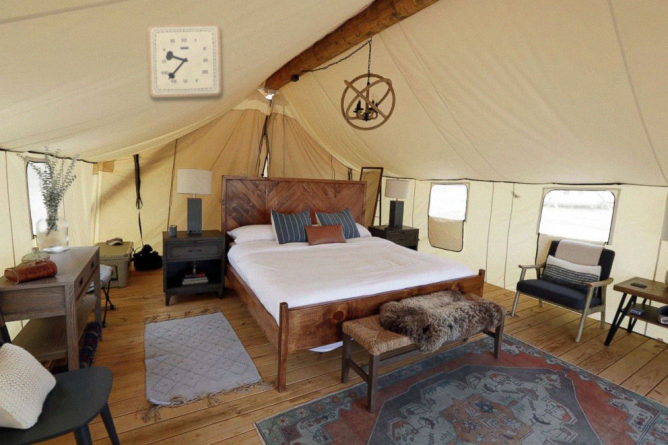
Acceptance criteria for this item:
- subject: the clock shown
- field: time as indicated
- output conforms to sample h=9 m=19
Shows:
h=9 m=37
